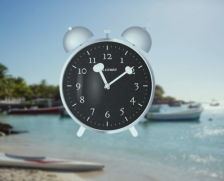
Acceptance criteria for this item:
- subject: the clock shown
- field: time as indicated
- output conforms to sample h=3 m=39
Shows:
h=11 m=9
